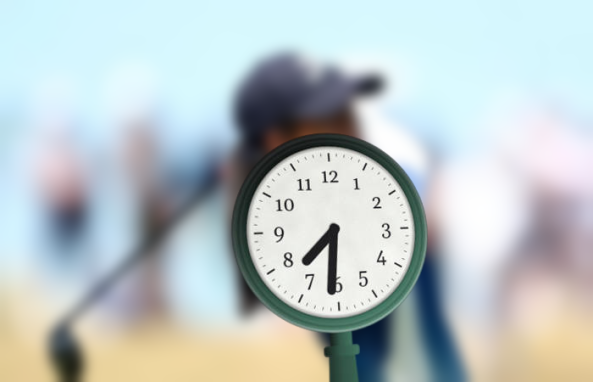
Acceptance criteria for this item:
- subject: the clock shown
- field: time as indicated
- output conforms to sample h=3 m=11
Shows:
h=7 m=31
